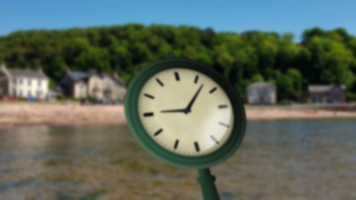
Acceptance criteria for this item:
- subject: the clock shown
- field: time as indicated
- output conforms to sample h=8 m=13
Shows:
h=9 m=7
